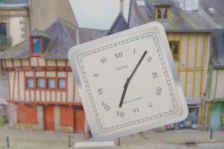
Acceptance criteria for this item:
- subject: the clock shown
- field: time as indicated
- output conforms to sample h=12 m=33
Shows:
h=7 m=8
